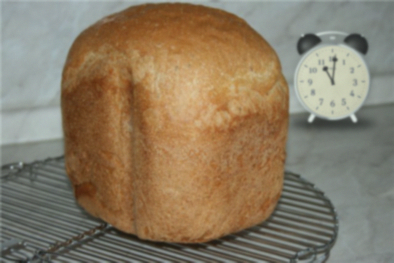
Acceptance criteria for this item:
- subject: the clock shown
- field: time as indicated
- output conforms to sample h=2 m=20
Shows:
h=11 m=1
